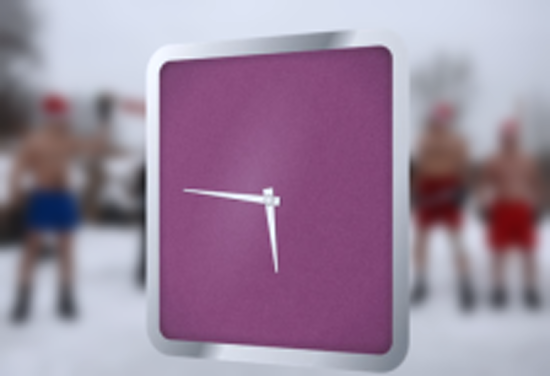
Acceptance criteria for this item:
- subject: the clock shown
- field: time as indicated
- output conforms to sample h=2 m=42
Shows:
h=5 m=46
